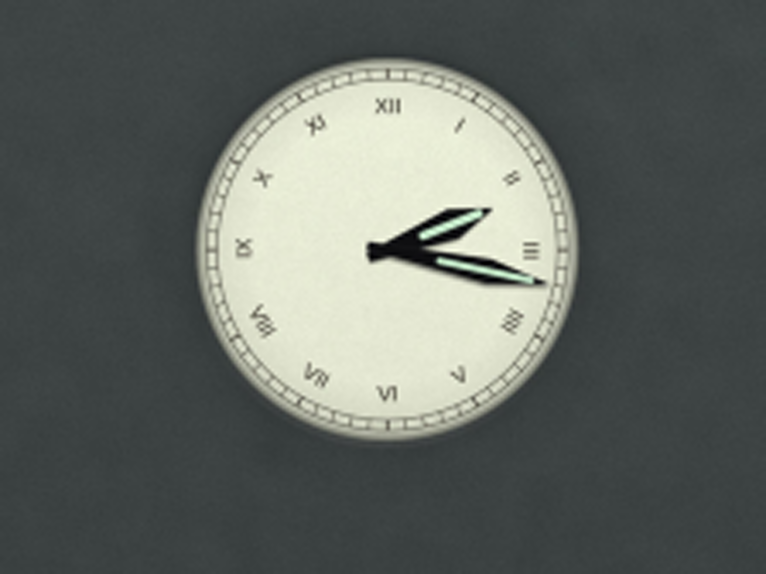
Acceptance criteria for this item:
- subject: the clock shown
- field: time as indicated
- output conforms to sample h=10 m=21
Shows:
h=2 m=17
